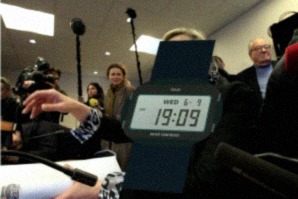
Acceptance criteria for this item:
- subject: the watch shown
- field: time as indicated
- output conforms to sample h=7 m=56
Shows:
h=19 m=9
